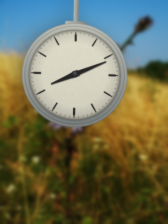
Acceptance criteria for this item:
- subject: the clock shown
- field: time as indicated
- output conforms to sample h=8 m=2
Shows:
h=8 m=11
